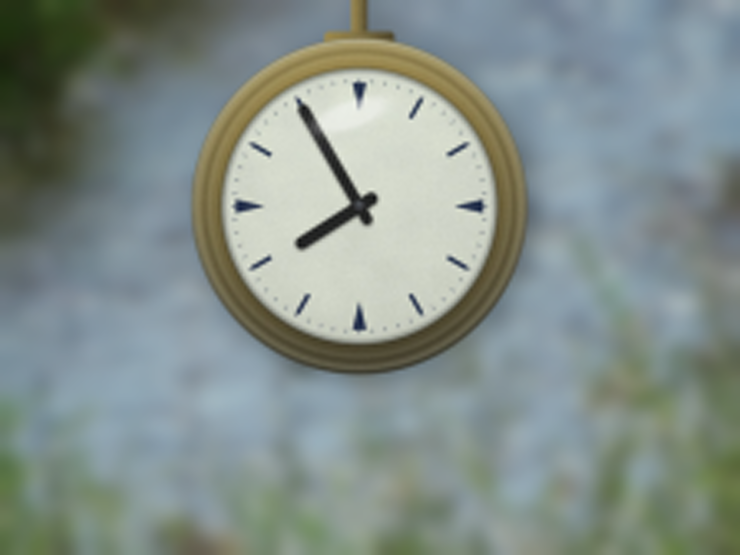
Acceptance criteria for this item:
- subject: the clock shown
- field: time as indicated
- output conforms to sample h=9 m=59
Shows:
h=7 m=55
